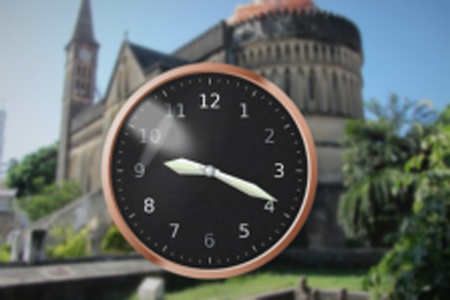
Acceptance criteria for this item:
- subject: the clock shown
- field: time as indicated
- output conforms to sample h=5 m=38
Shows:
h=9 m=19
